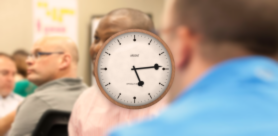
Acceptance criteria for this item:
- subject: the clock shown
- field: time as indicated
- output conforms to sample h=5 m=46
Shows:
h=5 m=14
